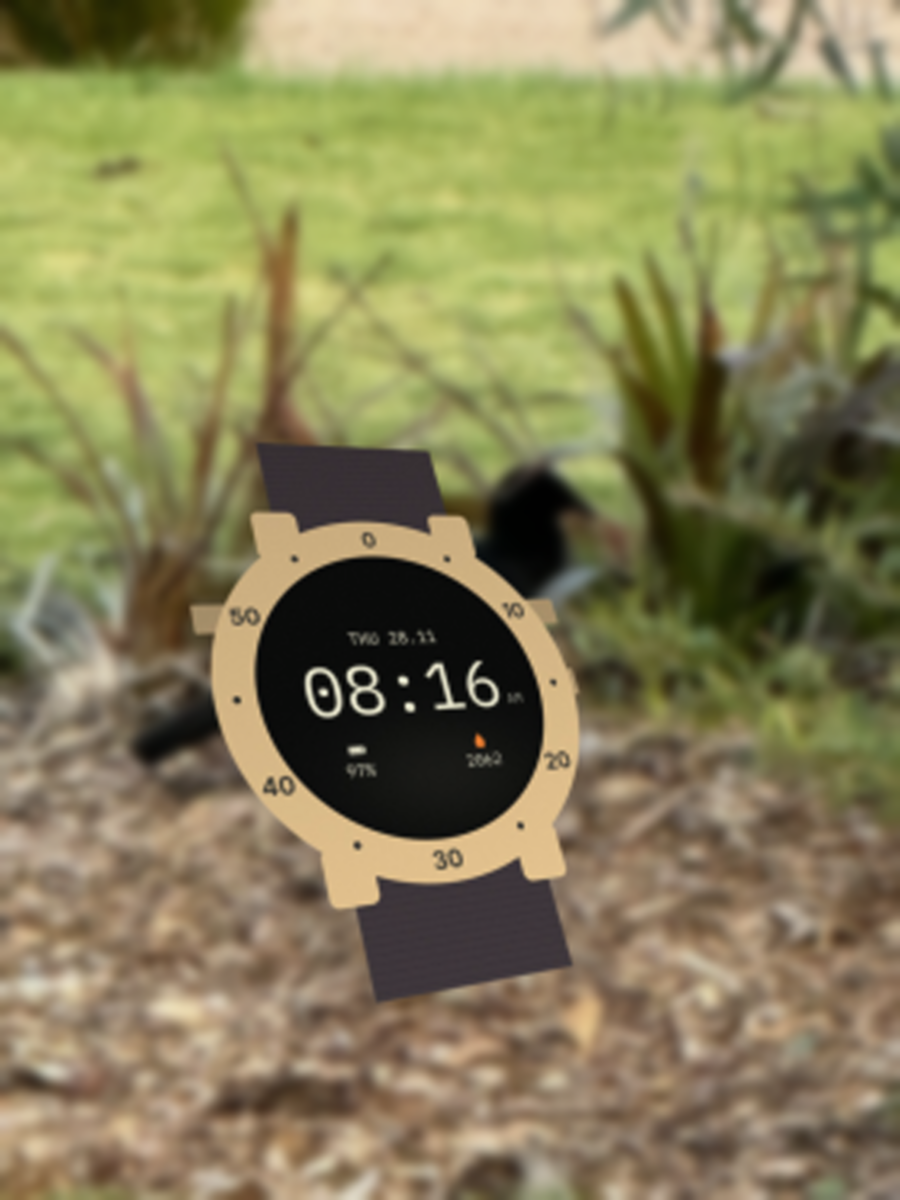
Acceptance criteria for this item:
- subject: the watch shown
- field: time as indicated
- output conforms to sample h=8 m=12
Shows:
h=8 m=16
